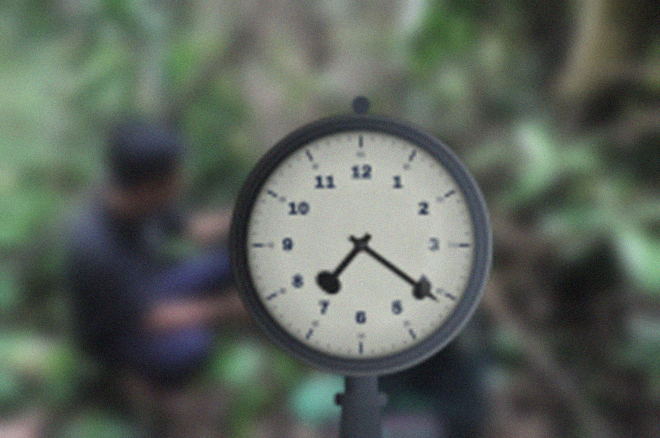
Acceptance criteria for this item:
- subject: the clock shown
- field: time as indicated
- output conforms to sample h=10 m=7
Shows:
h=7 m=21
